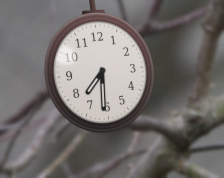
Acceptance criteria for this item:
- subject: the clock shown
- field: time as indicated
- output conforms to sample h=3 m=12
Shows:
h=7 m=31
